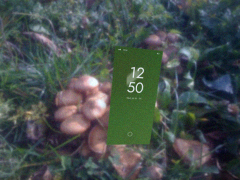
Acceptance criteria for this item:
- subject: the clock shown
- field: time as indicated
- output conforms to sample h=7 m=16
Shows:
h=12 m=50
